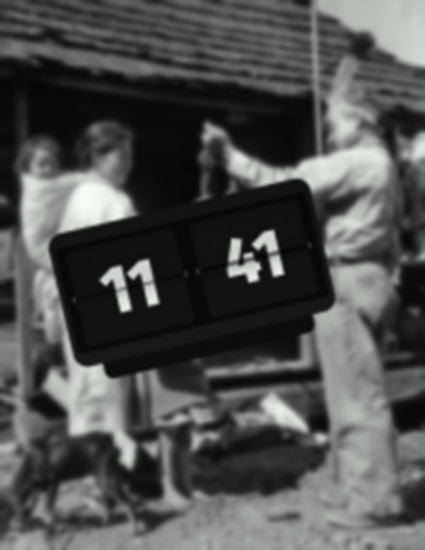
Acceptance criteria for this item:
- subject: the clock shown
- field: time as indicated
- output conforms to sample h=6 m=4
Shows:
h=11 m=41
